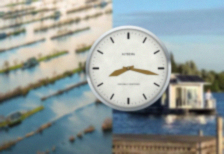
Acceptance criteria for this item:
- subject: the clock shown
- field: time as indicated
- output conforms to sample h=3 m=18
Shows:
h=8 m=17
